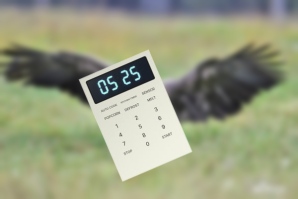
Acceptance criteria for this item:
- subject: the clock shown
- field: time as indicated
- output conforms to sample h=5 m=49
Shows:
h=5 m=25
